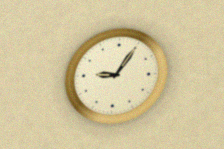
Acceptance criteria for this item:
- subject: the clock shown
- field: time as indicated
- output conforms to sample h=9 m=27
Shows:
h=9 m=5
